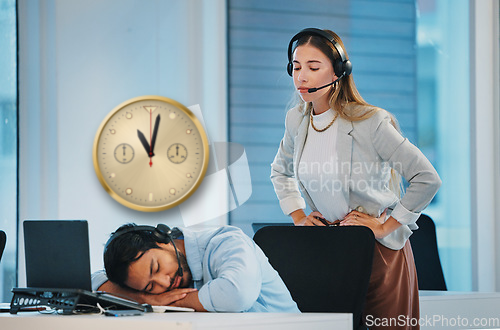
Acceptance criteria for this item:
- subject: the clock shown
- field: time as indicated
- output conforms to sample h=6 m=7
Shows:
h=11 m=2
